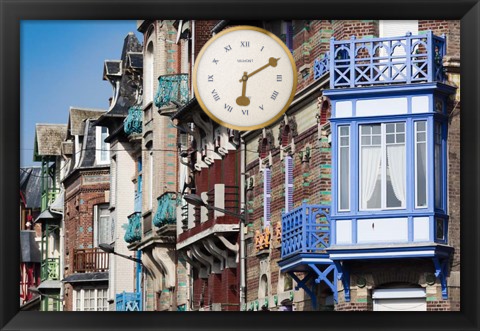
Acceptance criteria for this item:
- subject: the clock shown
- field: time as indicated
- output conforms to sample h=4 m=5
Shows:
h=6 m=10
